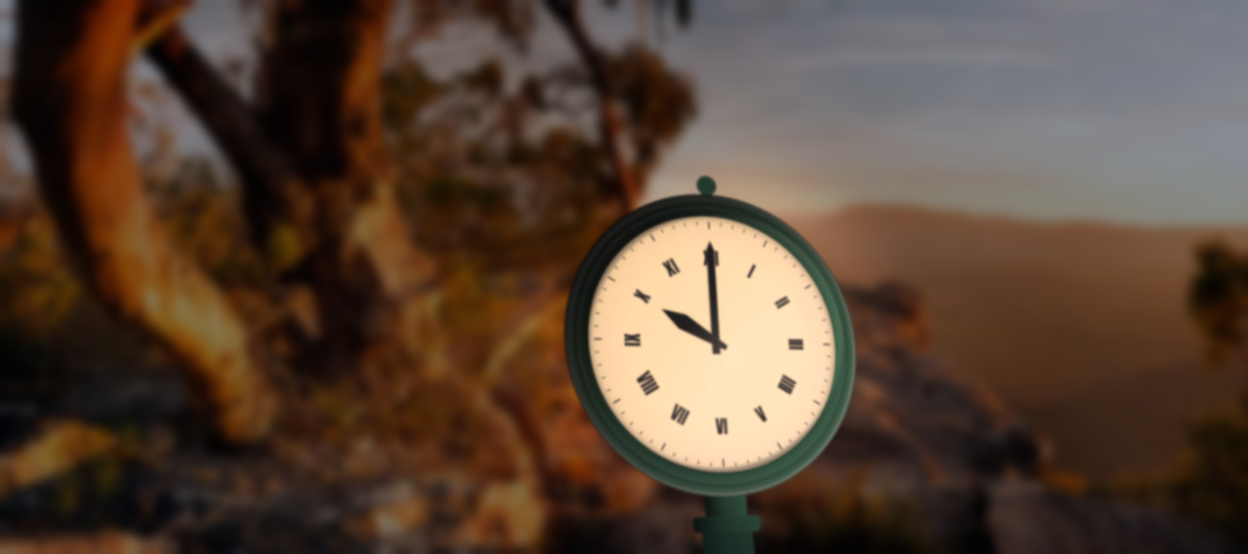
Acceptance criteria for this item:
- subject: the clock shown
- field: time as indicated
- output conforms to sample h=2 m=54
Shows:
h=10 m=0
